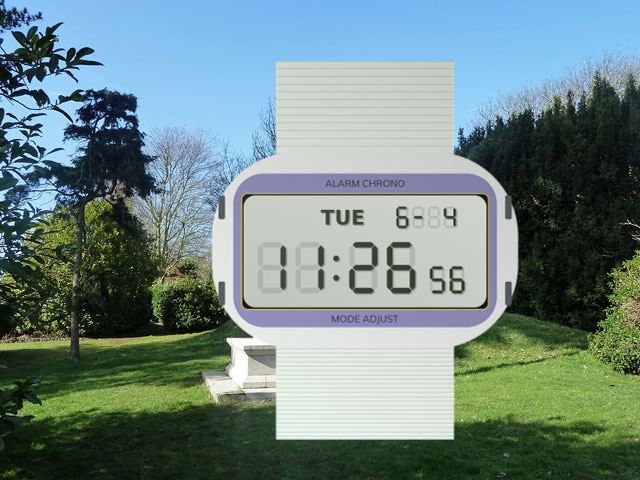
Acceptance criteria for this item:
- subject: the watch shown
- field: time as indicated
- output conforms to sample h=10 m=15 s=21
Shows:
h=11 m=26 s=56
